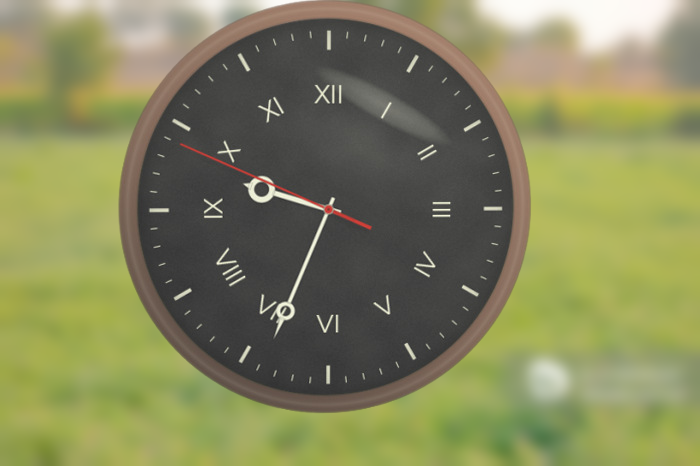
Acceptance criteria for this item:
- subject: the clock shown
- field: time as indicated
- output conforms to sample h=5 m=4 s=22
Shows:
h=9 m=33 s=49
